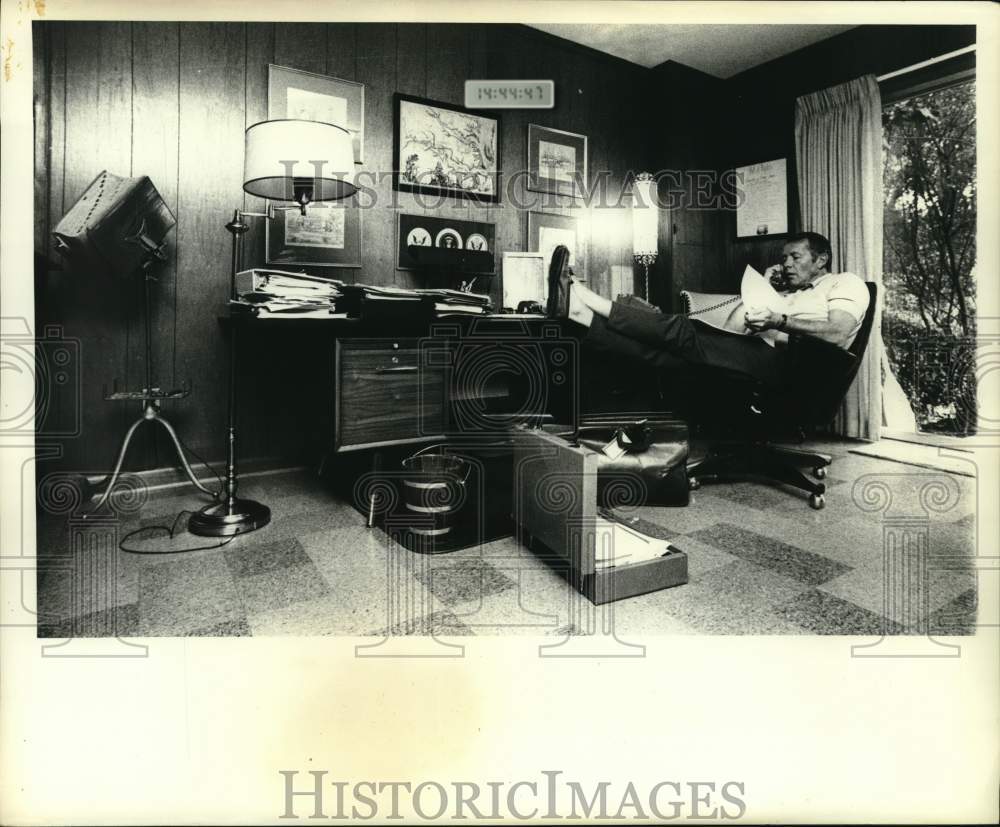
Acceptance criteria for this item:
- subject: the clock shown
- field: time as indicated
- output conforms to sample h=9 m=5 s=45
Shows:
h=14 m=44 s=47
